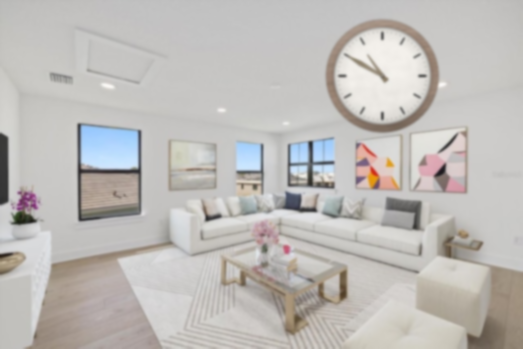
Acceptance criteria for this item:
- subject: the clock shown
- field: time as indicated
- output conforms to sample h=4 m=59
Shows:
h=10 m=50
